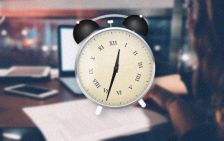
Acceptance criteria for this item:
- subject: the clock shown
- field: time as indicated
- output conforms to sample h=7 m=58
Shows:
h=12 m=34
